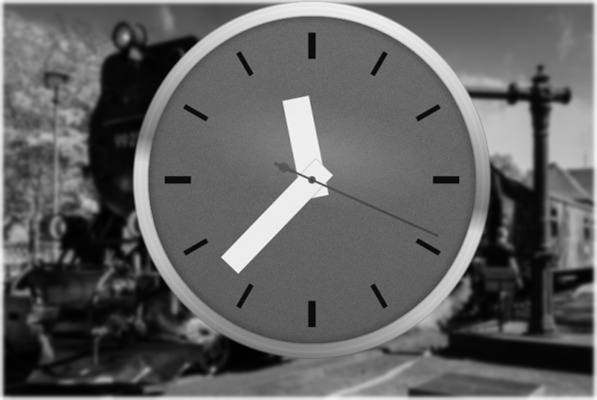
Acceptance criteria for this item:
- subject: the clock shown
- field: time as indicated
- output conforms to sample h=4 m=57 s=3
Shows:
h=11 m=37 s=19
